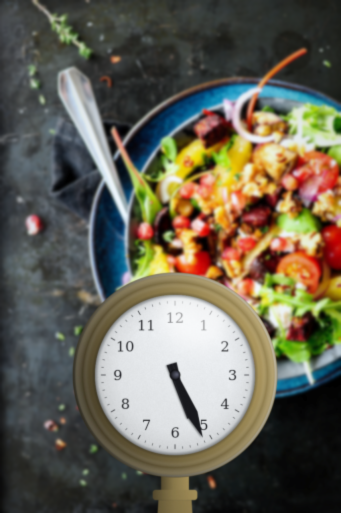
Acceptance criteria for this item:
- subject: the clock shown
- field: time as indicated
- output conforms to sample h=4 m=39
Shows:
h=5 m=26
